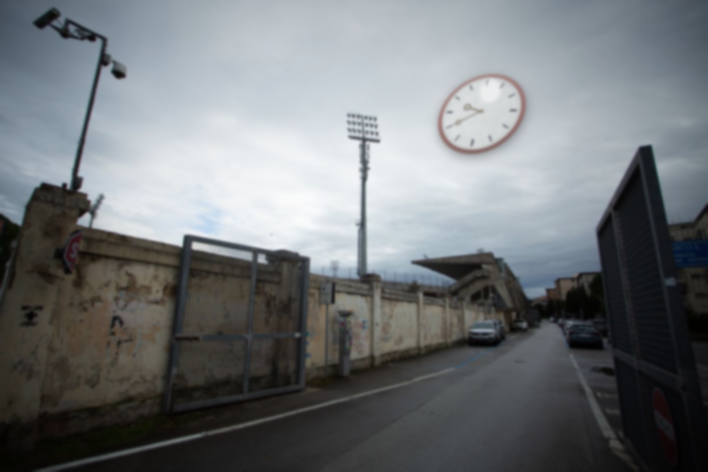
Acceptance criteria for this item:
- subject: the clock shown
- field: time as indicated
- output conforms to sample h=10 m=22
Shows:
h=9 m=40
